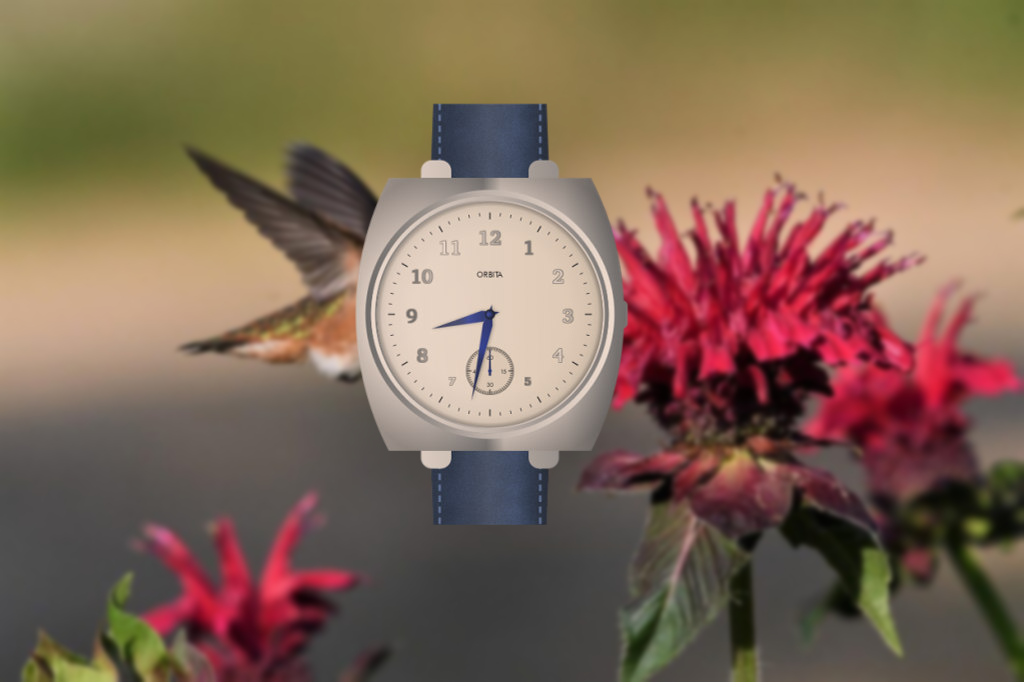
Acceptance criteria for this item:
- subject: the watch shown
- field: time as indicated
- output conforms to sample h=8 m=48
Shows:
h=8 m=32
